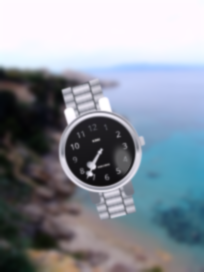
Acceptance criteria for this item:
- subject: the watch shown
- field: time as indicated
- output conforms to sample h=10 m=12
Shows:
h=7 m=37
